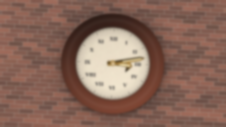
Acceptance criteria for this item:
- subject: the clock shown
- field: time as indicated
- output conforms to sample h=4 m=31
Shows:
h=3 m=13
